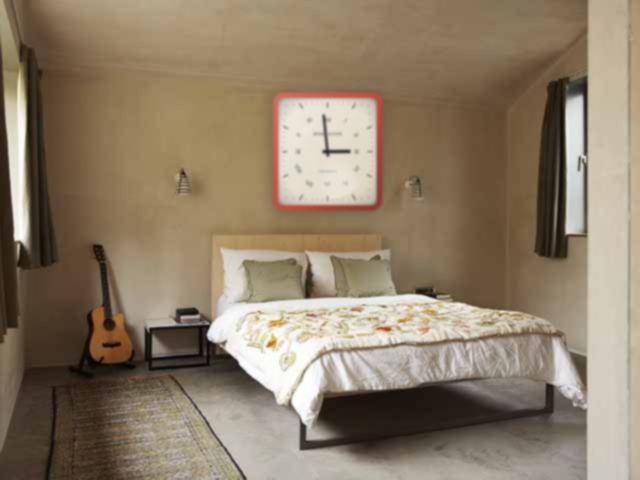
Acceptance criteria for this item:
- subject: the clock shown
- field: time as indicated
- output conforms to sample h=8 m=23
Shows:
h=2 m=59
